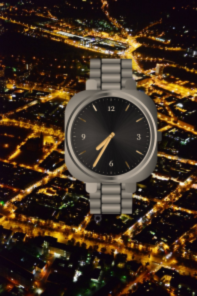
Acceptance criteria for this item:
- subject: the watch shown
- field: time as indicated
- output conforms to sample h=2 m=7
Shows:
h=7 m=35
